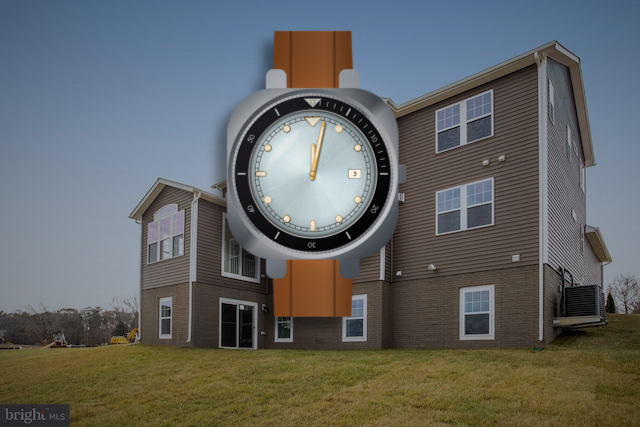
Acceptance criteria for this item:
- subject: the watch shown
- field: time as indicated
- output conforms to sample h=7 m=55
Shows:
h=12 m=2
